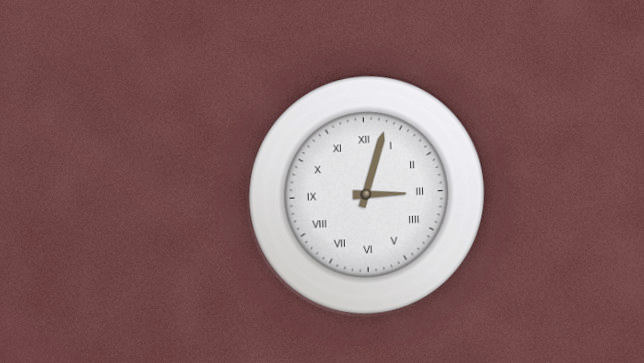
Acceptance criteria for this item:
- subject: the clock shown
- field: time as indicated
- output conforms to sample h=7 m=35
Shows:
h=3 m=3
